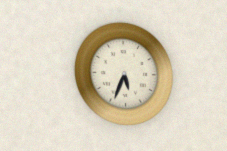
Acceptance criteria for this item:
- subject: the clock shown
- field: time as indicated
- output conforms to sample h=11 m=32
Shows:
h=5 m=34
